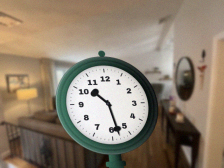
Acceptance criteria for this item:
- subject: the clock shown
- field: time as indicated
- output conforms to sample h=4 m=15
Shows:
h=10 m=28
